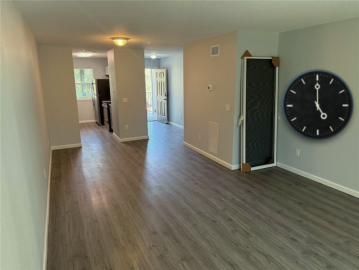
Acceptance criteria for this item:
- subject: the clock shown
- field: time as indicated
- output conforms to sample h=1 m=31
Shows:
h=5 m=0
